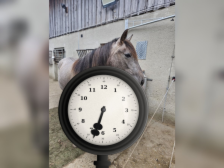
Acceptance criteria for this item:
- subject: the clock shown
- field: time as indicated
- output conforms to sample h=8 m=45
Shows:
h=6 m=33
